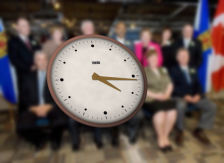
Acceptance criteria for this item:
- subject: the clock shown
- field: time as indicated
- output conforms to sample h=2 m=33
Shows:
h=4 m=16
